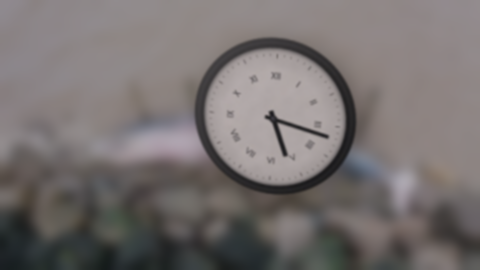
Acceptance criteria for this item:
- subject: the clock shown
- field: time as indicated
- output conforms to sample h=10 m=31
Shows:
h=5 m=17
